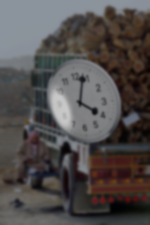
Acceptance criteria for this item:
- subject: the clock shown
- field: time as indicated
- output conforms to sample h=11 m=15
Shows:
h=4 m=3
